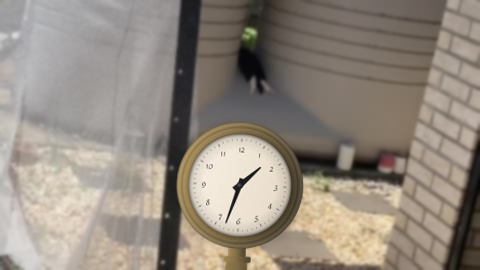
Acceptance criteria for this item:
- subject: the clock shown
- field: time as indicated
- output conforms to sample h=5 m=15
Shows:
h=1 m=33
